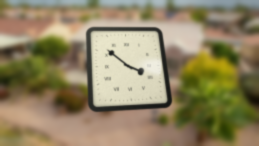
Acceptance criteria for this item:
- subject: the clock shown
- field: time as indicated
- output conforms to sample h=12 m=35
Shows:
h=3 m=52
